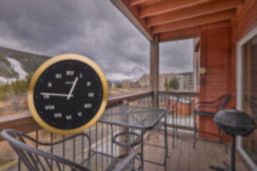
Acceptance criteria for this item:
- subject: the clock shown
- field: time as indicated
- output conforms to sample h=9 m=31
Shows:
h=12 m=46
